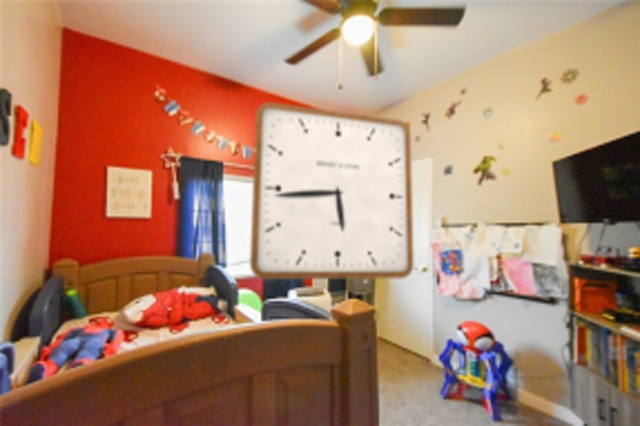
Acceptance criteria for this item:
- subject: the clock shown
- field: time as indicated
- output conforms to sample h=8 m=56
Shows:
h=5 m=44
